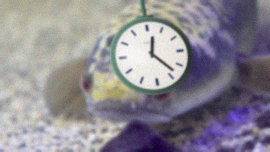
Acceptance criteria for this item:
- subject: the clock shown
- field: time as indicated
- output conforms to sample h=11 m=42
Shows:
h=12 m=23
